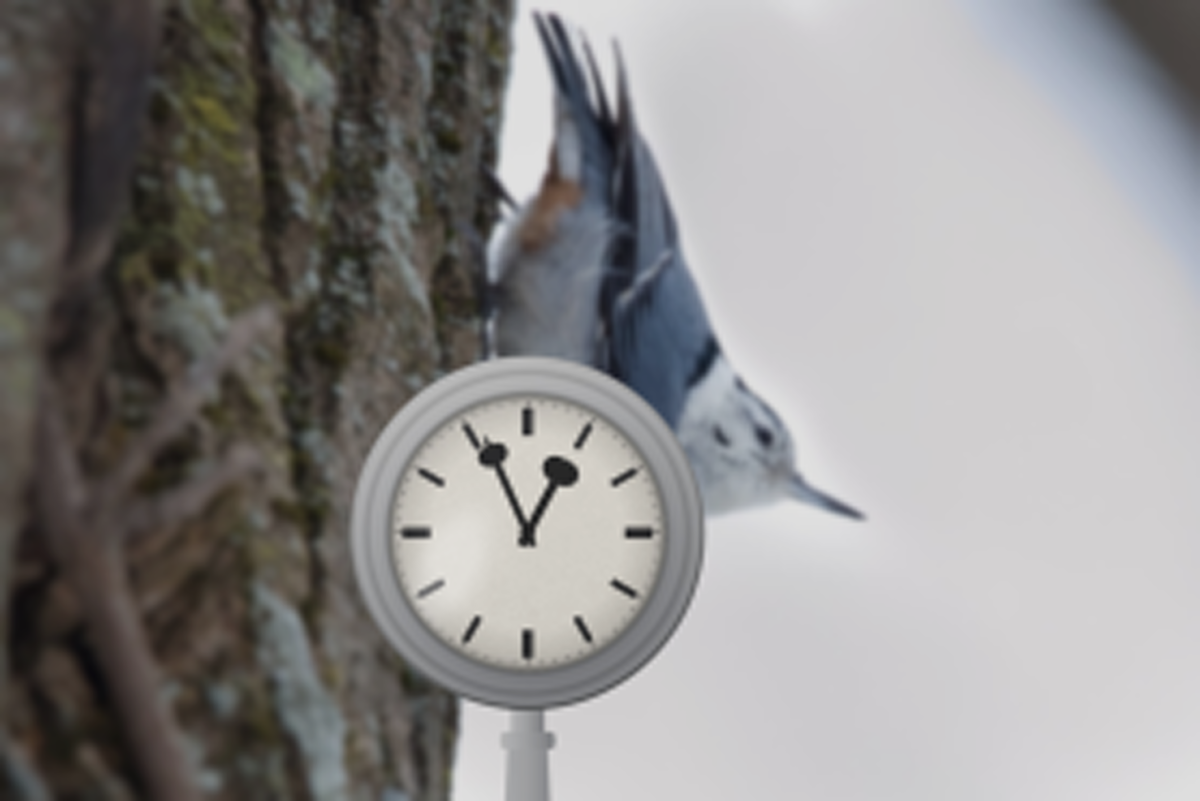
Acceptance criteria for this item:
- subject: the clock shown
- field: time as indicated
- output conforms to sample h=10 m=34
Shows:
h=12 m=56
